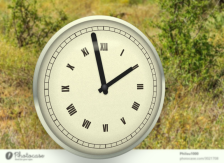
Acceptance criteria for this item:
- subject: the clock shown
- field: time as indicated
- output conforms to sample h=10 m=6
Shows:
h=1 m=58
